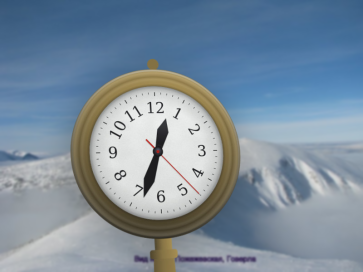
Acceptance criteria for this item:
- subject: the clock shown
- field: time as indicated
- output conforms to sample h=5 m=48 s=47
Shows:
h=12 m=33 s=23
